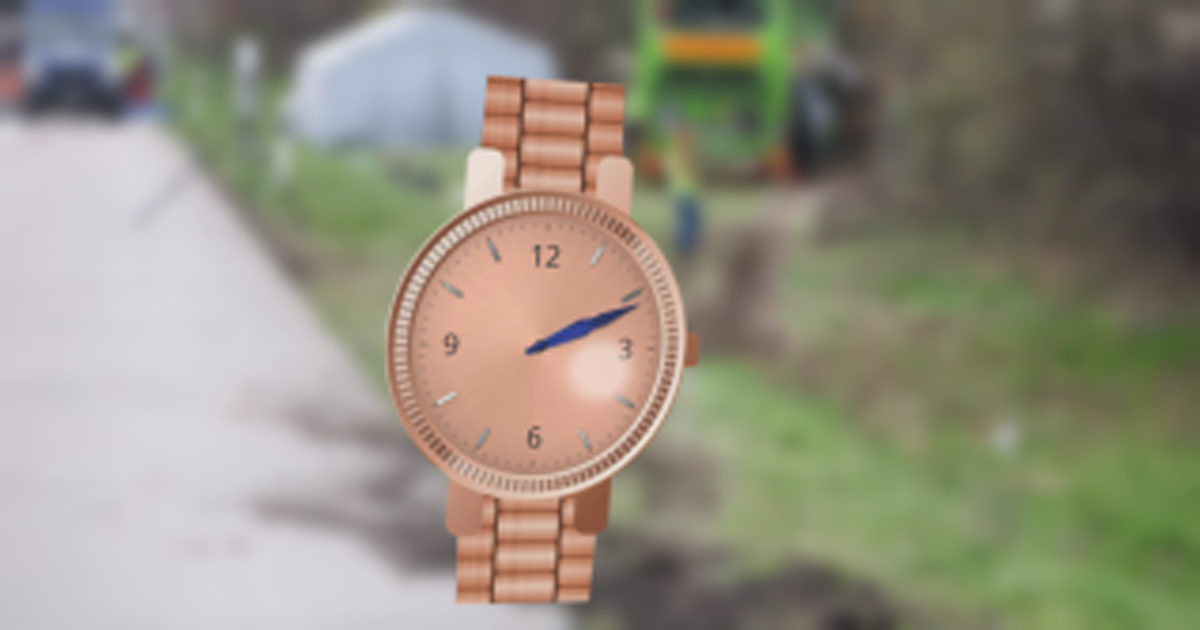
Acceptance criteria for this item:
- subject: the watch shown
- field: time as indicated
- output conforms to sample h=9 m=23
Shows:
h=2 m=11
